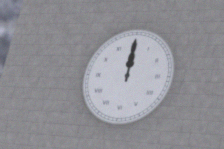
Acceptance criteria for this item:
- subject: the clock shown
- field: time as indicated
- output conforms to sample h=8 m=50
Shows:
h=12 m=0
